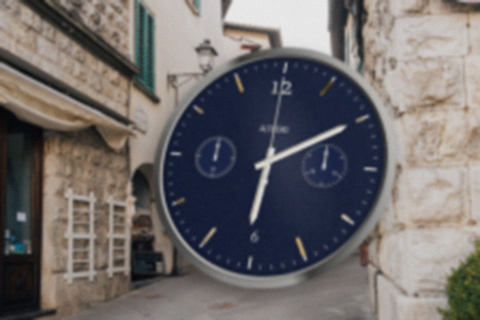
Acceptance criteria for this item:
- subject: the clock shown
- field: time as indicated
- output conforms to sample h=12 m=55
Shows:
h=6 m=10
